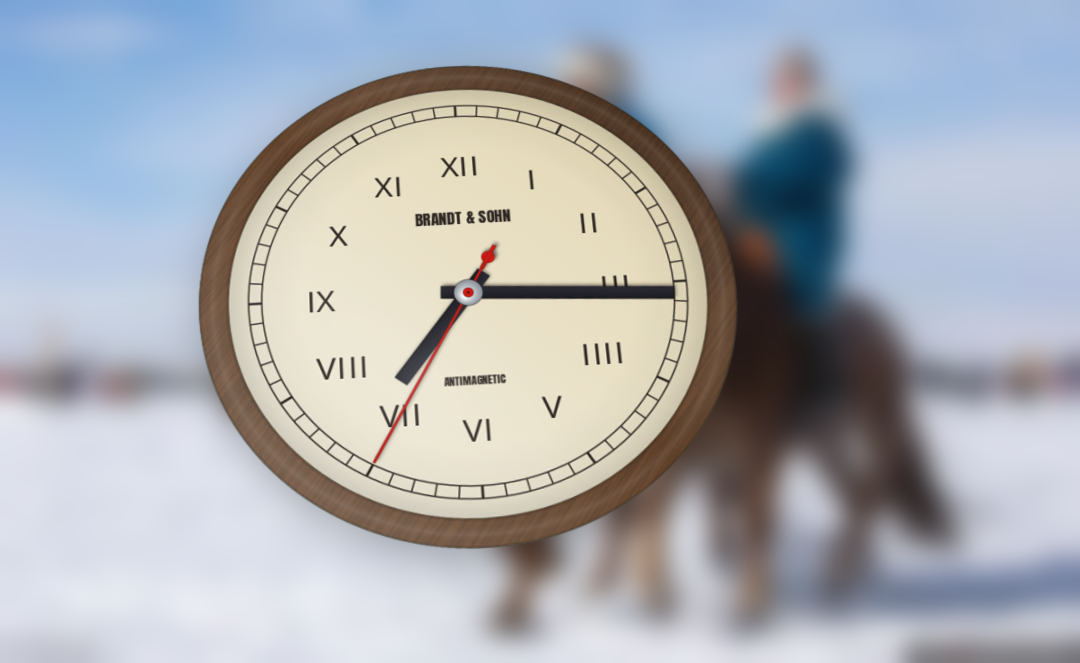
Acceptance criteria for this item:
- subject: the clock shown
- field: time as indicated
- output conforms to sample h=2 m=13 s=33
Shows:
h=7 m=15 s=35
